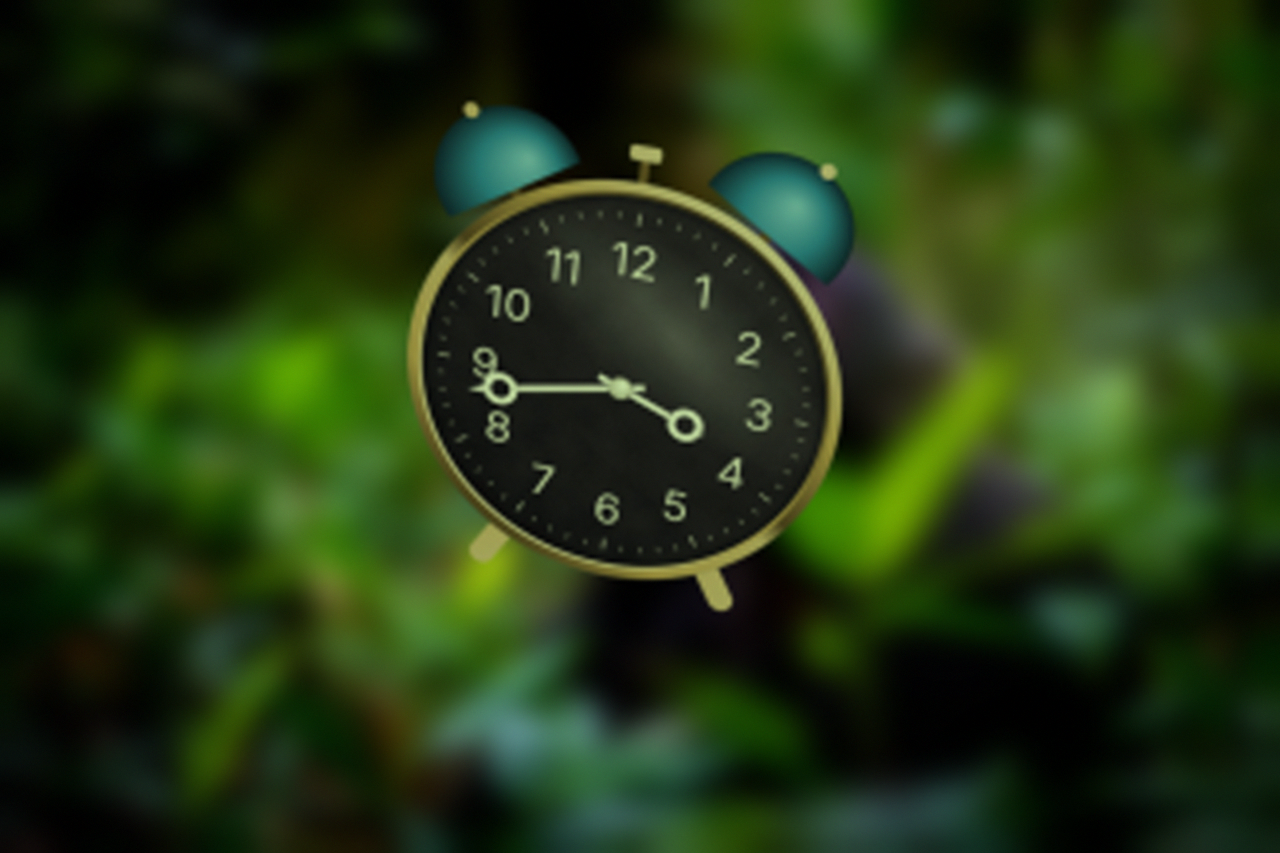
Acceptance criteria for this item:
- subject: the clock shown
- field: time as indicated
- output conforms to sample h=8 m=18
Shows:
h=3 m=43
